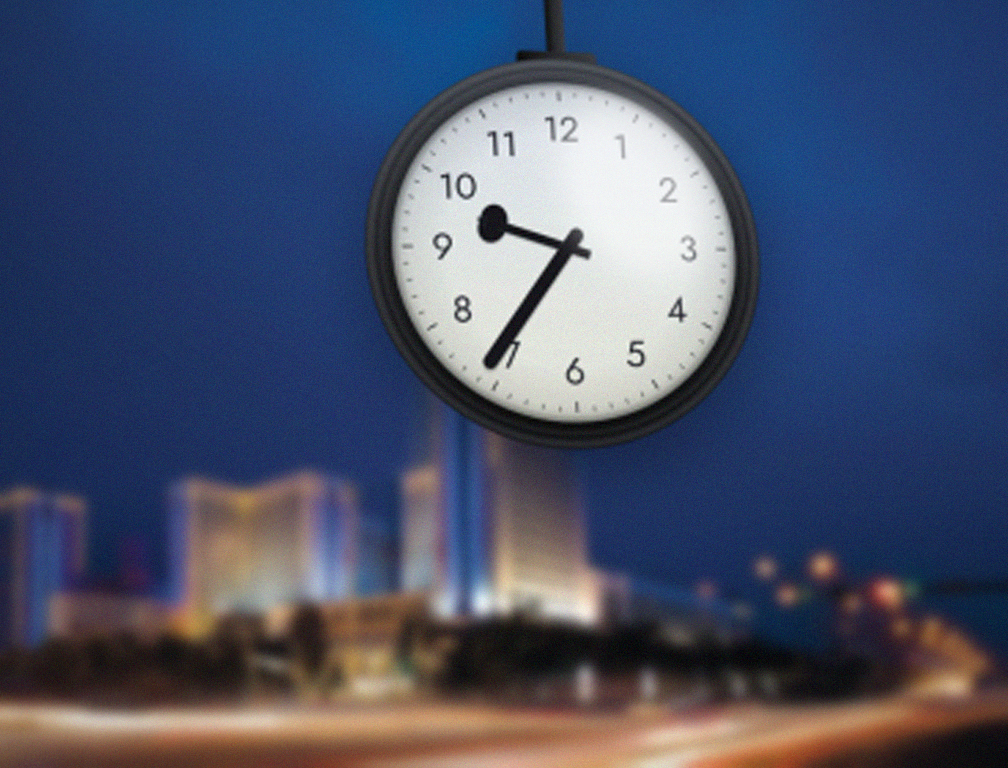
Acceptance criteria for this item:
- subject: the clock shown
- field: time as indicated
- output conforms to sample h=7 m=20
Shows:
h=9 m=36
